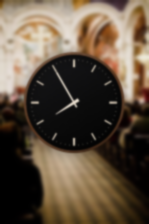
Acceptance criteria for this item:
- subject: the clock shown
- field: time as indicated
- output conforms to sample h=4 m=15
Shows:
h=7 m=55
